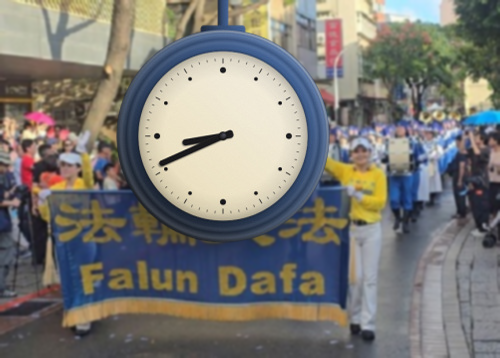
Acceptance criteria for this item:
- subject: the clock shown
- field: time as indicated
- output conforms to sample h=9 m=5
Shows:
h=8 m=41
